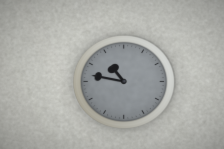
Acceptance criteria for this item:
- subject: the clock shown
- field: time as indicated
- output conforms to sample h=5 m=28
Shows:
h=10 m=47
